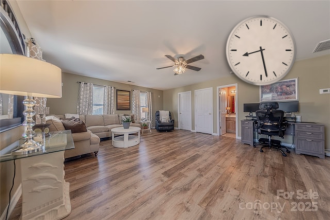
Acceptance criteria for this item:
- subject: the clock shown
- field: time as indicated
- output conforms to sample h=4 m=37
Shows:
h=8 m=28
